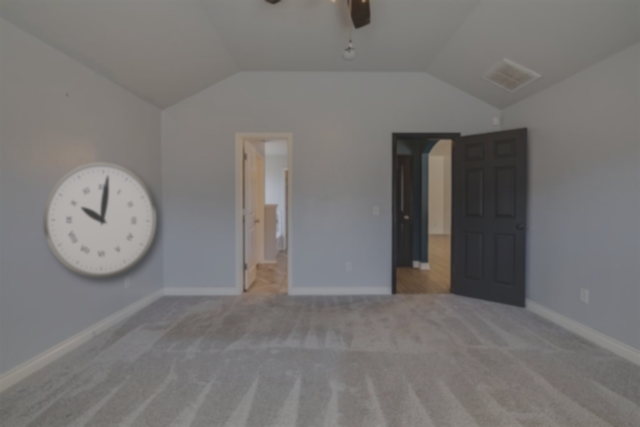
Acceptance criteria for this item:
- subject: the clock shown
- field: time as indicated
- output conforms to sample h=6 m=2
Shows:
h=10 m=1
